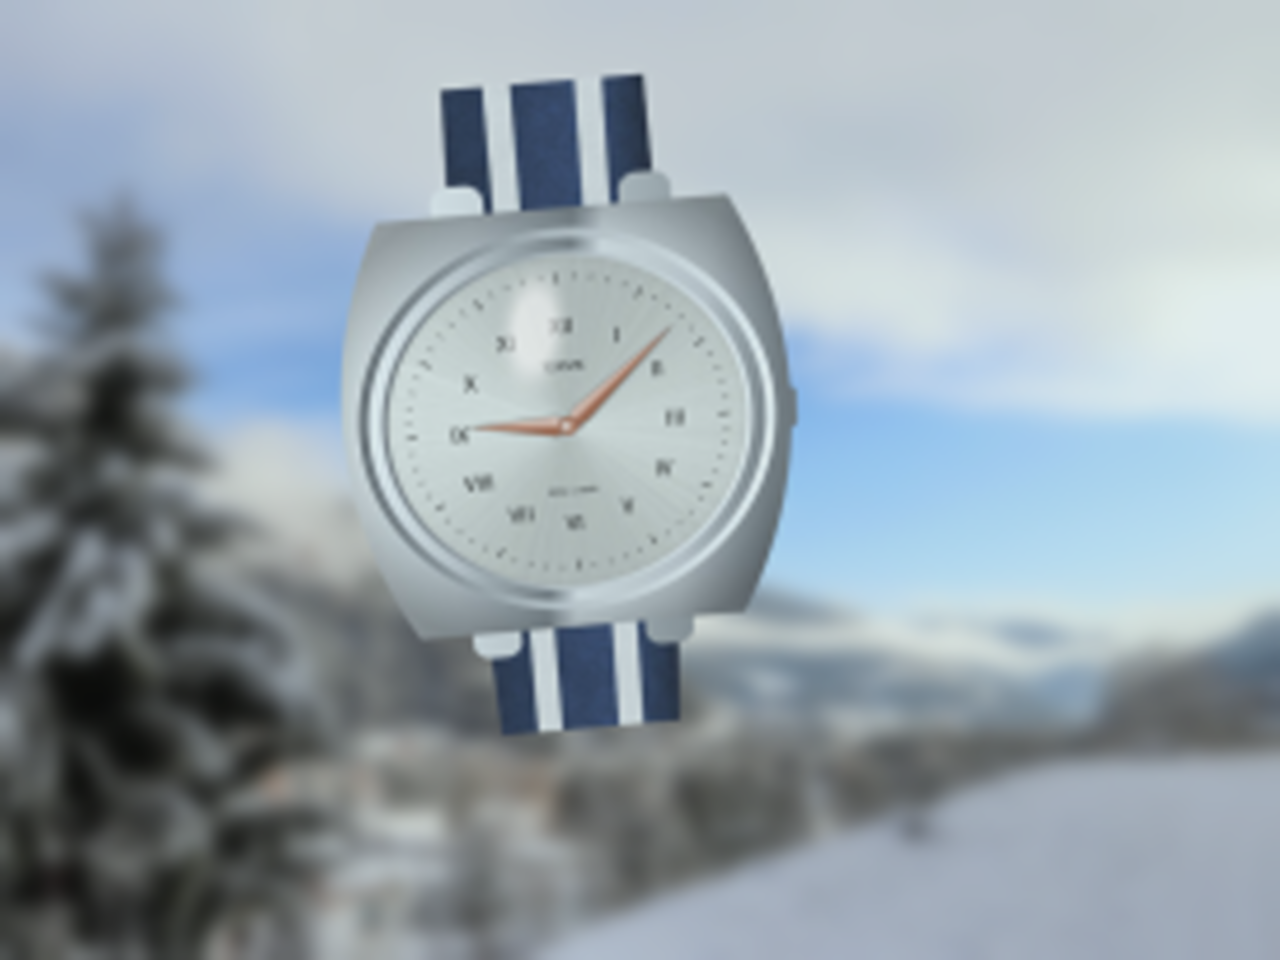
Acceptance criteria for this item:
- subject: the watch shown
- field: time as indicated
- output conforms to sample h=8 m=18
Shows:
h=9 m=8
